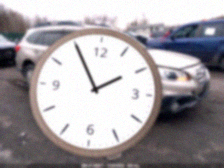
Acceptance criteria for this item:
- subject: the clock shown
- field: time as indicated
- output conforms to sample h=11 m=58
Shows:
h=1 m=55
